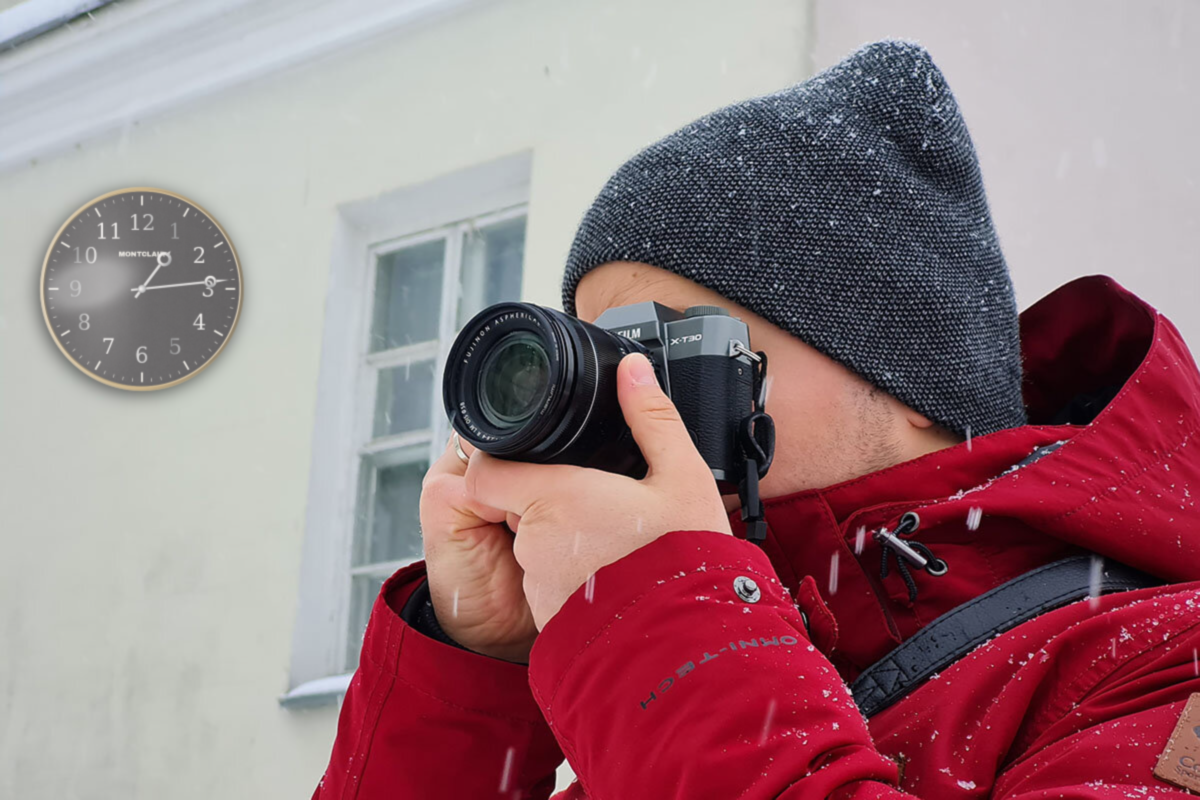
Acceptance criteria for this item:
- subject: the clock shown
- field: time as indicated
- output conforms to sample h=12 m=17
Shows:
h=1 m=14
